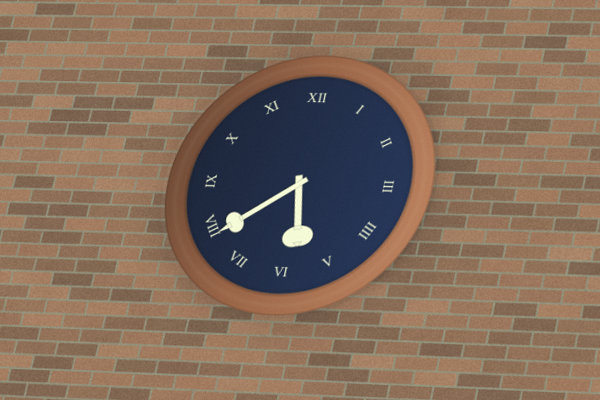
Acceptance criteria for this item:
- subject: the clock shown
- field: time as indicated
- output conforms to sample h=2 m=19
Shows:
h=5 m=39
